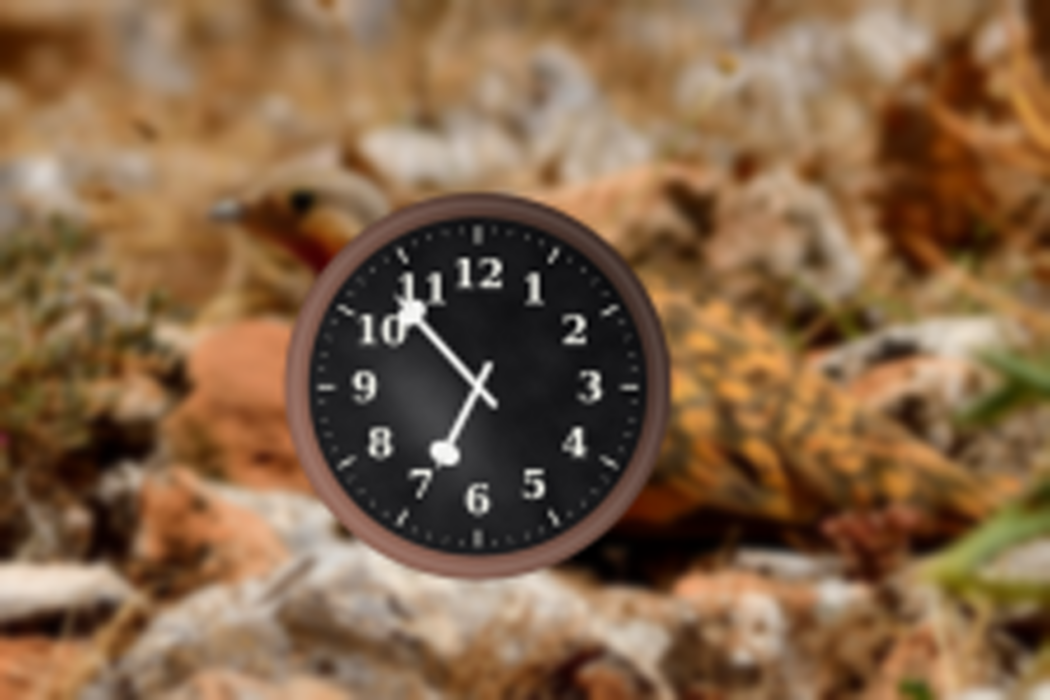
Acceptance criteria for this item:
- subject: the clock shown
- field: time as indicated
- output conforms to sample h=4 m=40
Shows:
h=6 m=53
